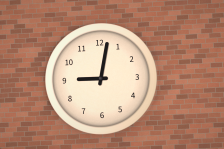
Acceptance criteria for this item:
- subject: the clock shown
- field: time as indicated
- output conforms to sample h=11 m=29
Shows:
h=9 m=2
